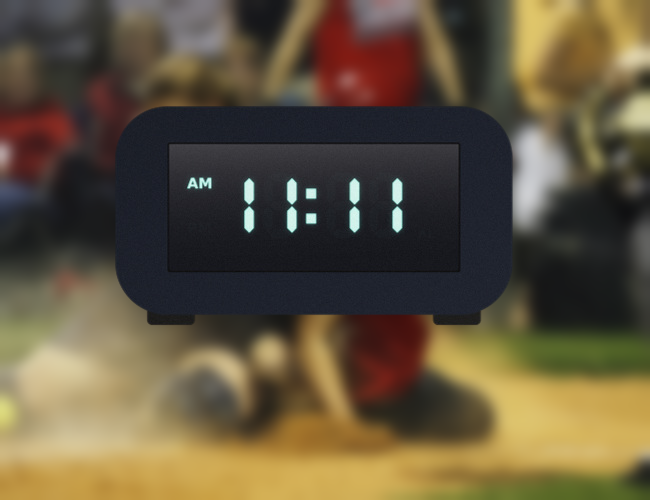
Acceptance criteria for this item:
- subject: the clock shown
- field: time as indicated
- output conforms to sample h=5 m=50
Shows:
h=11 m=11
